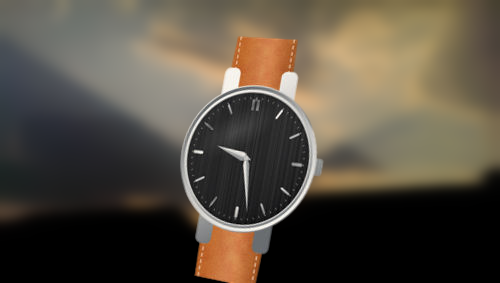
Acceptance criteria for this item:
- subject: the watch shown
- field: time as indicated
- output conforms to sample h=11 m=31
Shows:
h=9 m=28
